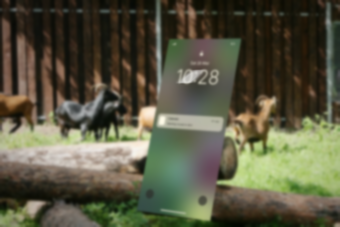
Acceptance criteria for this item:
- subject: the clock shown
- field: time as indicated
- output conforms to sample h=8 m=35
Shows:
h=10 m=28
